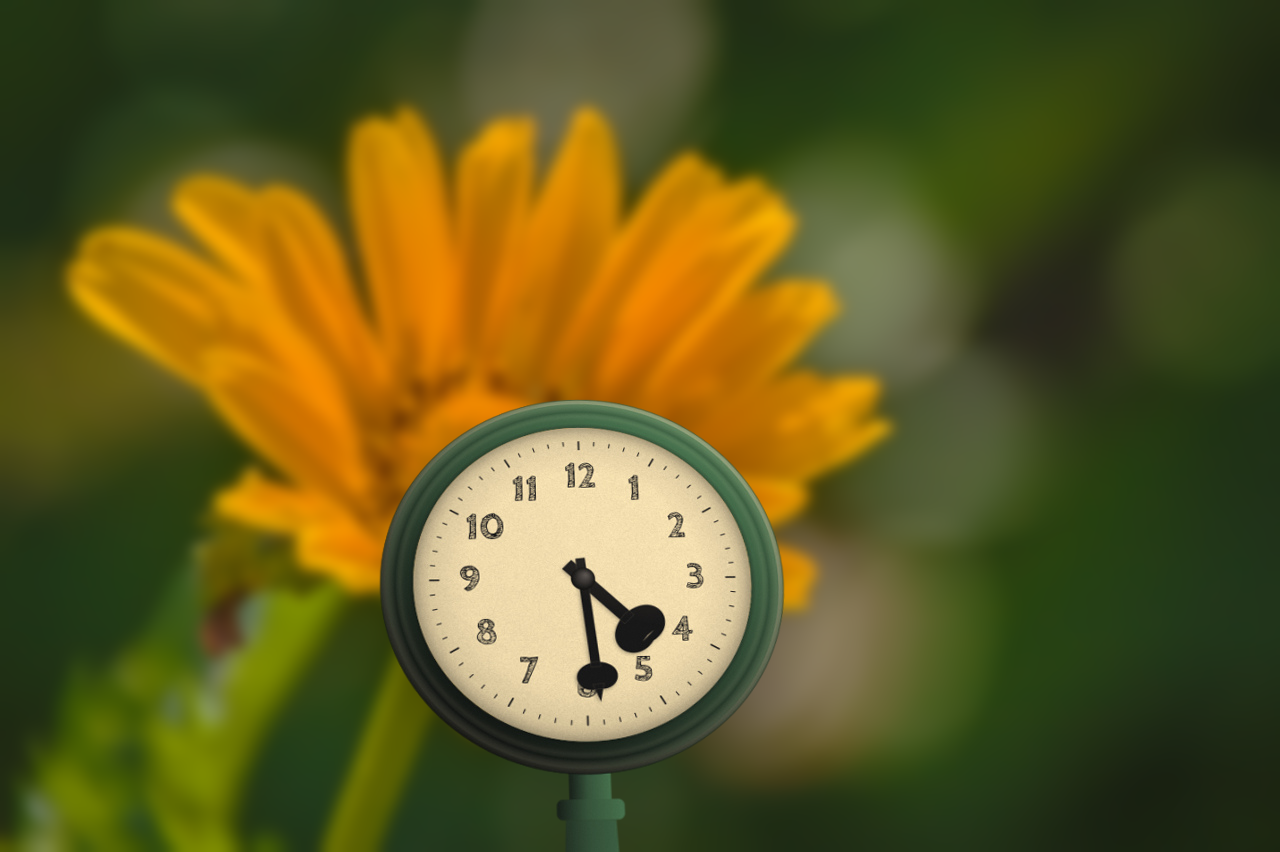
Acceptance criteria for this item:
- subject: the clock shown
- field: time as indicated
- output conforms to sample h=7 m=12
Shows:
h=4 m=29
